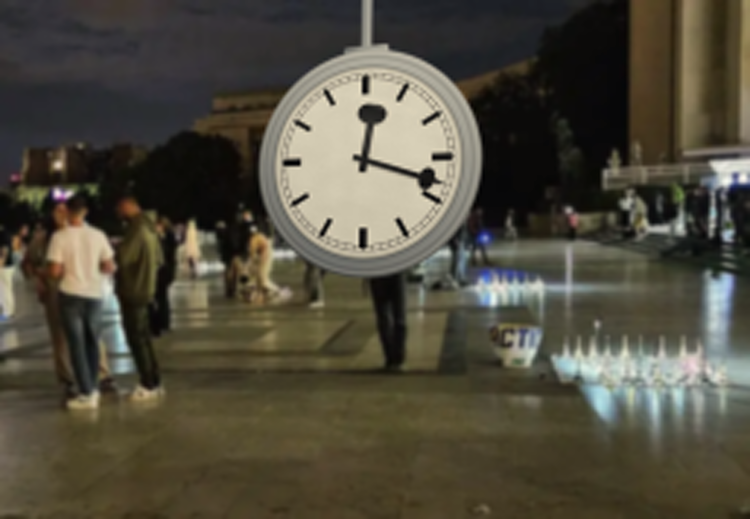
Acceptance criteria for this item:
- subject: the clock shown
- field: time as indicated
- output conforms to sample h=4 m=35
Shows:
h=12 m=18
